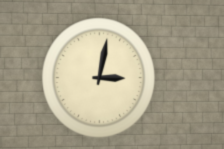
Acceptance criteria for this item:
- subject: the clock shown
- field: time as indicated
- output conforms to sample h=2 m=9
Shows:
h=3 m=2
